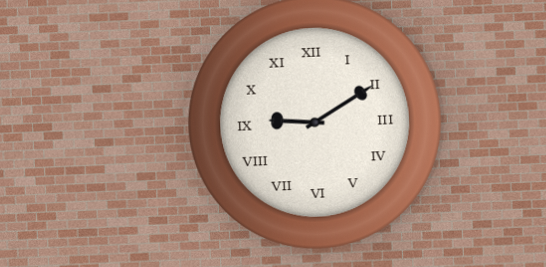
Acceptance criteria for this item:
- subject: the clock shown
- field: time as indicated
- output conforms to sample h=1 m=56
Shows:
h=9 m=10
